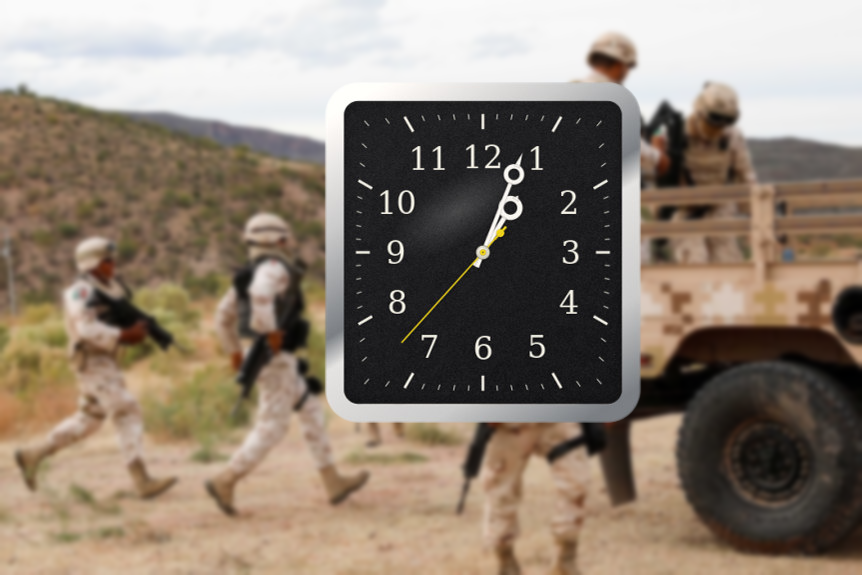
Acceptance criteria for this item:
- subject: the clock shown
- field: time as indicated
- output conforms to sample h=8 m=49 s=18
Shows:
h=1 m=3 s=37
